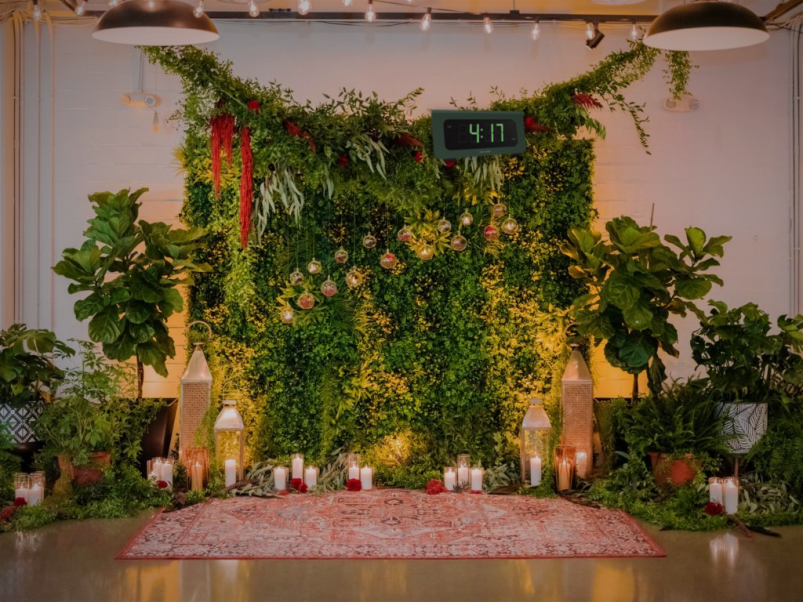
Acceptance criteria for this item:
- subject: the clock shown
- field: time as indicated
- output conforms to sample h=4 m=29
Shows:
h=4 m=17
